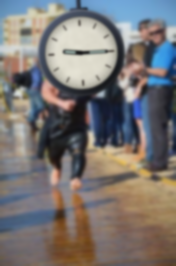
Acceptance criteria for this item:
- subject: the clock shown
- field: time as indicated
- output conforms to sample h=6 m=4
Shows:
h=9 m=15
